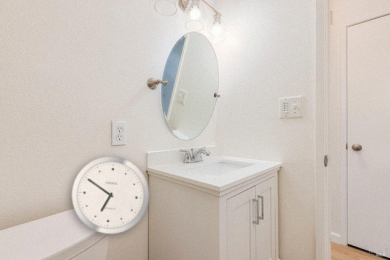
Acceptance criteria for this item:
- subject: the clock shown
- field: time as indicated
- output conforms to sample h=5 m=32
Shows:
h=6 m=50
